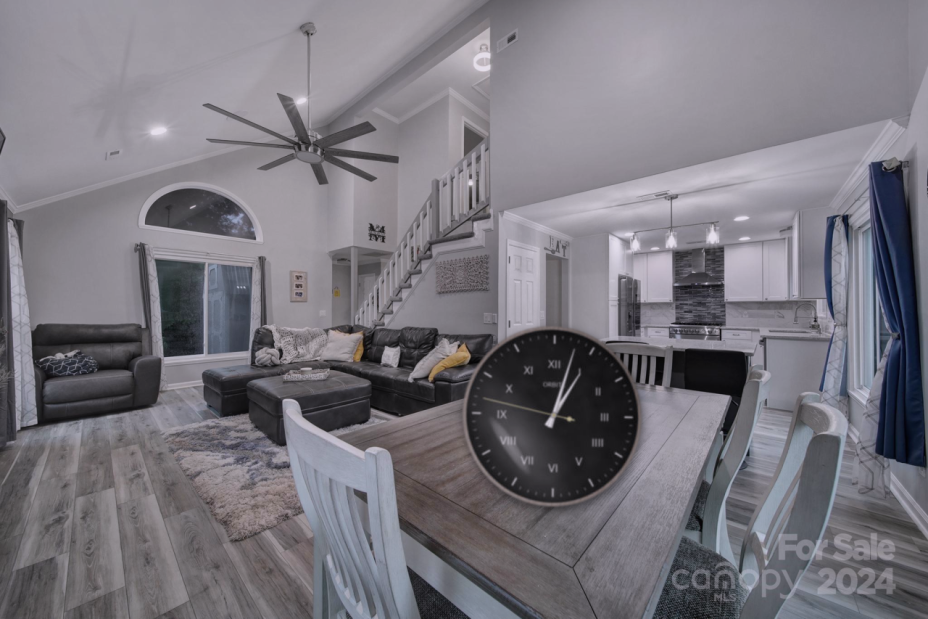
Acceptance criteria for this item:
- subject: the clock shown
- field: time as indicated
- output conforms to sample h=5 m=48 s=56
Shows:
h=1 m=2 s=47
